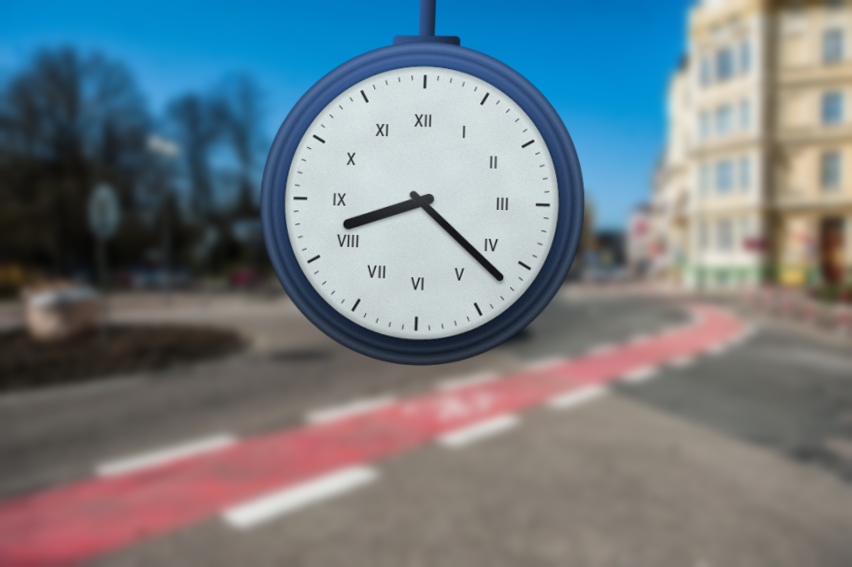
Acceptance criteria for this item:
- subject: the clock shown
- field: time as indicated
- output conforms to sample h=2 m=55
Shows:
h=8 m=22
